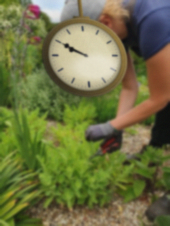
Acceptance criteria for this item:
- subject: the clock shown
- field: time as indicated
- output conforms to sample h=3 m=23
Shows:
h=9 m=50
